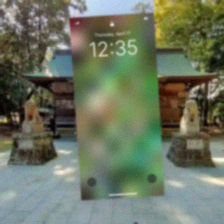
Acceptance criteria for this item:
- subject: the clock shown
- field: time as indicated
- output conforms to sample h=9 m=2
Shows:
h=12 m=35
